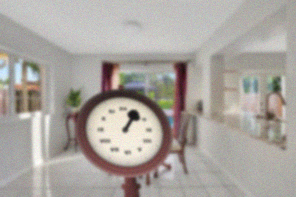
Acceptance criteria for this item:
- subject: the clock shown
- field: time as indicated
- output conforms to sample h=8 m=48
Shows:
h=1 m=5
